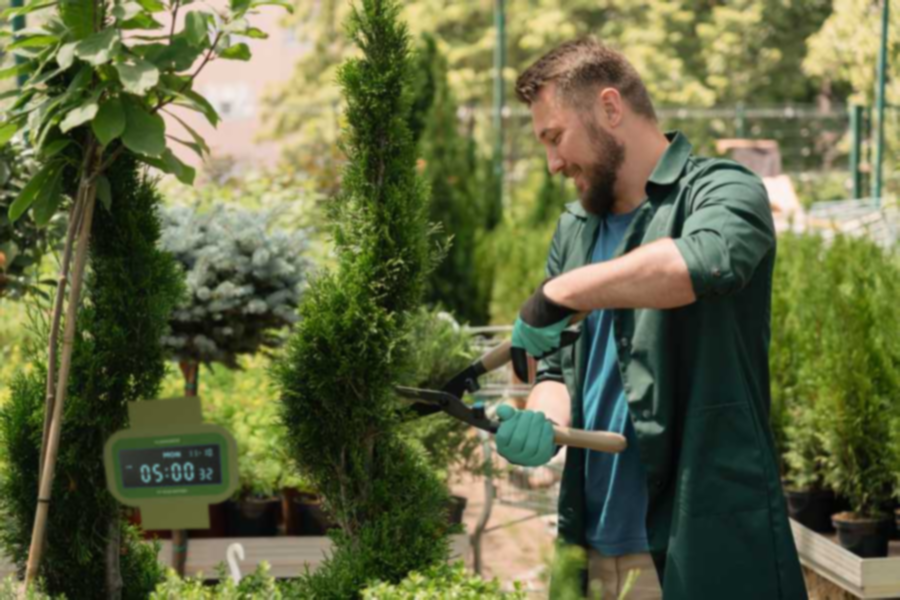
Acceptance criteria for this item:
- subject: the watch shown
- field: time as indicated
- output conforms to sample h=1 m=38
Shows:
h=5 m=0
